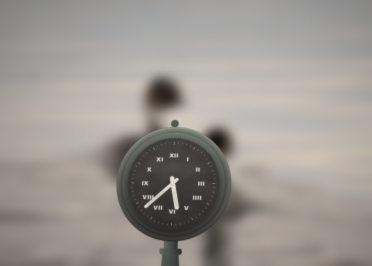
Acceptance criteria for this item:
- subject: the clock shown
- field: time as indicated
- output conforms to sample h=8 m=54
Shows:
h=5 m=38
